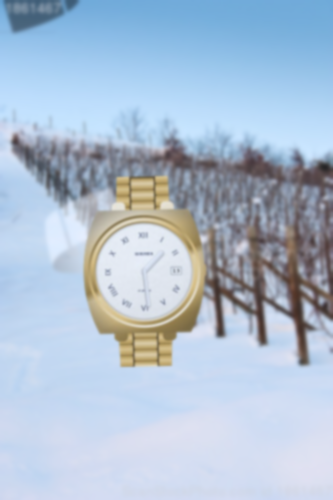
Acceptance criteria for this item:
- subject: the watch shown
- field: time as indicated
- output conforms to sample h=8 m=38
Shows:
h=1 m=29
